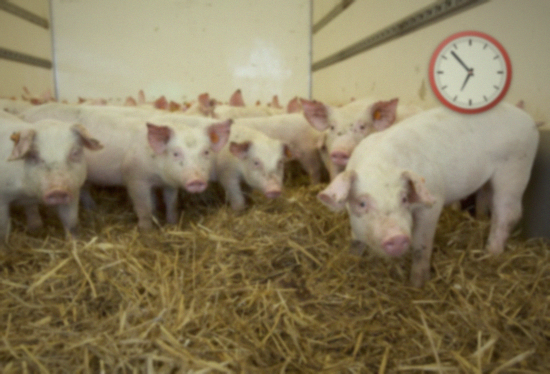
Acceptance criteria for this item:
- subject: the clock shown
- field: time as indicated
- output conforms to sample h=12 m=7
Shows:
h=6 m=53
